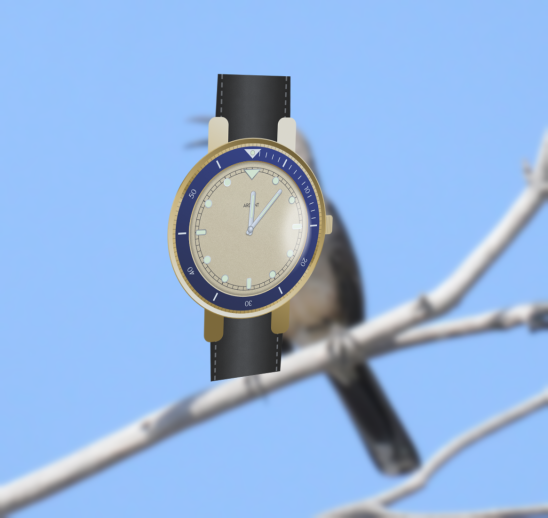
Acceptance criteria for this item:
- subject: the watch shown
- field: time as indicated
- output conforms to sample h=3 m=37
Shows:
h=12 m=7
